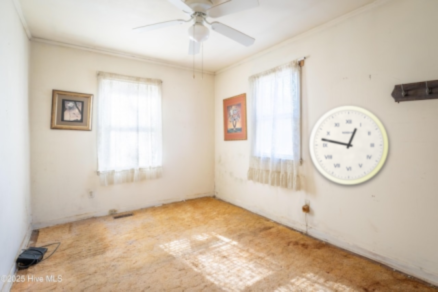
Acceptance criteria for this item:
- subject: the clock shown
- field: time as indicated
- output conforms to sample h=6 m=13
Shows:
h=12 m=47
